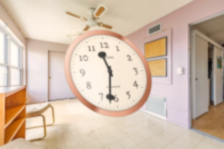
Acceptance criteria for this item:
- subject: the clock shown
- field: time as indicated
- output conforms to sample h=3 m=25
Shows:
h=11 m=32
